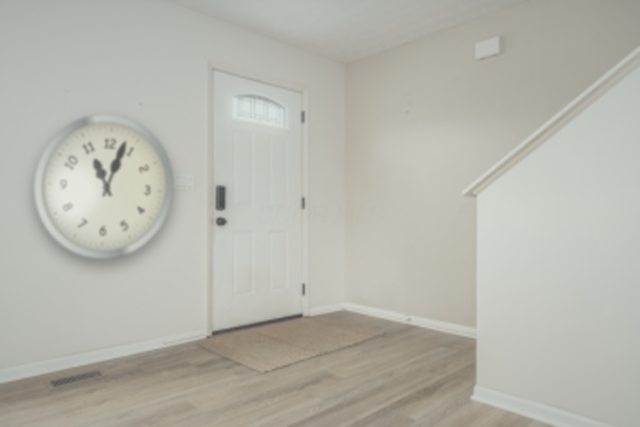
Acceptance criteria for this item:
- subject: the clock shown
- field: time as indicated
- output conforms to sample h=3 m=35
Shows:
h=11 m=3
